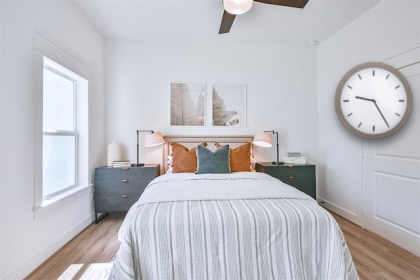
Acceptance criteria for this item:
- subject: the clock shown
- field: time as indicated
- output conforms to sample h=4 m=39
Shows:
h=9 m=25
